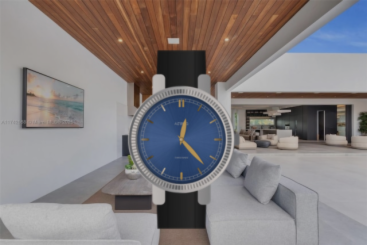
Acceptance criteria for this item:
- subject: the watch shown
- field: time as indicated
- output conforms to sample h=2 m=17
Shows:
h=12 m=23
